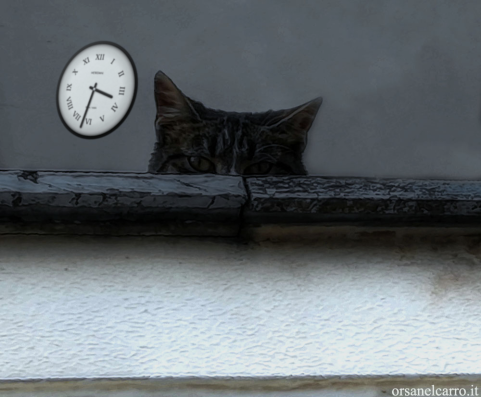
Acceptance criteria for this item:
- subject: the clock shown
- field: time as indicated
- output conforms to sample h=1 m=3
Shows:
h=3 m=32
